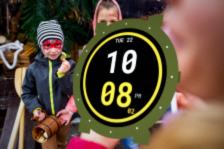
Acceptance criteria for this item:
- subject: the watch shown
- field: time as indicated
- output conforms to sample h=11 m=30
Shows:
h=10 m=8
